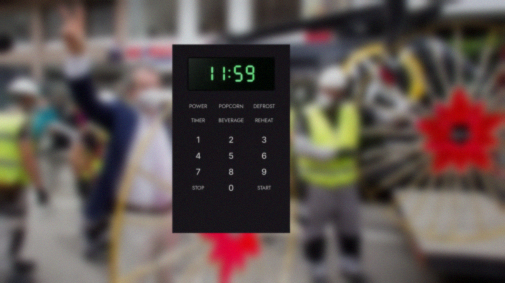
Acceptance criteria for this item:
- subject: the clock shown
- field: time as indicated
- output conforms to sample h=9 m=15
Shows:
h=11 m=59
